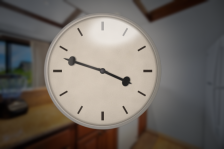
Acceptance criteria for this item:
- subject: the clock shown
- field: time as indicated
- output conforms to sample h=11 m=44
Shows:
h=3 m=48
